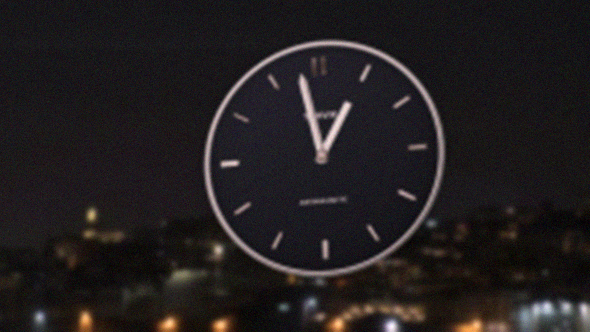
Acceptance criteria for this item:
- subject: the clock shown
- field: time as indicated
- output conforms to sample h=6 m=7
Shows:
h=12 m=58
